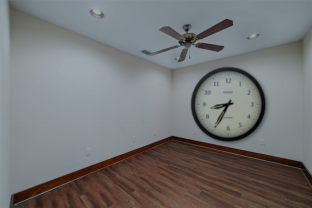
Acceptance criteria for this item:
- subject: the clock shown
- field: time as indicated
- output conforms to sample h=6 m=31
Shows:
h=8 m=35
